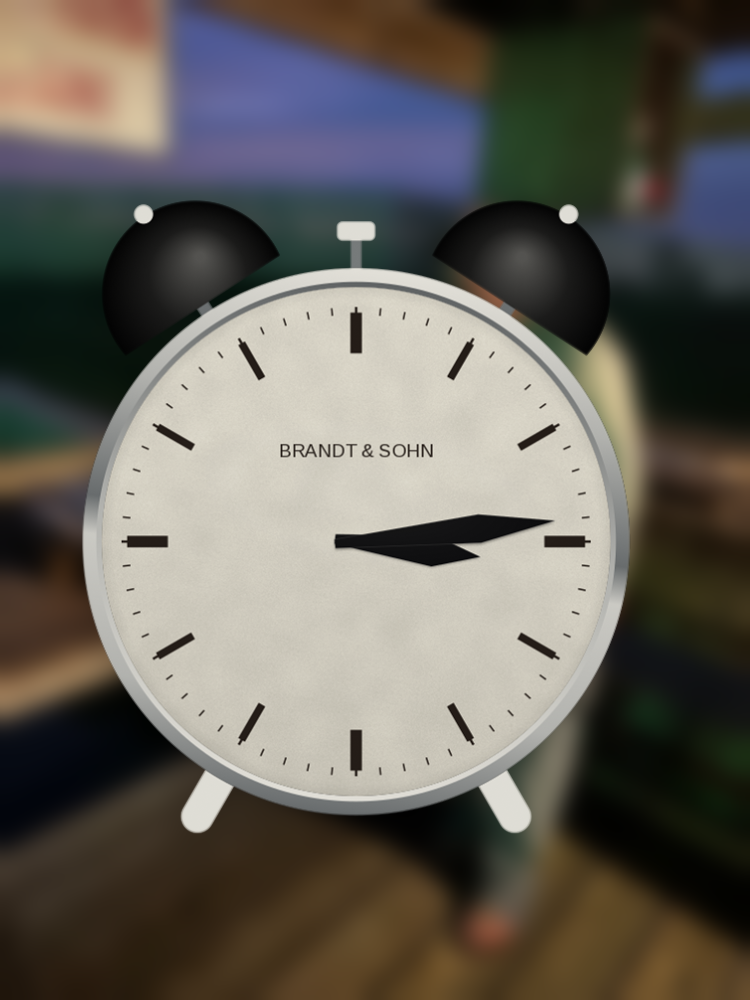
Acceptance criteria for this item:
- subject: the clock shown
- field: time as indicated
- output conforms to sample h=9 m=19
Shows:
h=3 m=14
